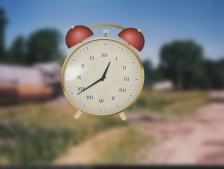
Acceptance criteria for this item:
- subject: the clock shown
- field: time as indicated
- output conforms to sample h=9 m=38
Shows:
h=12 m=39
